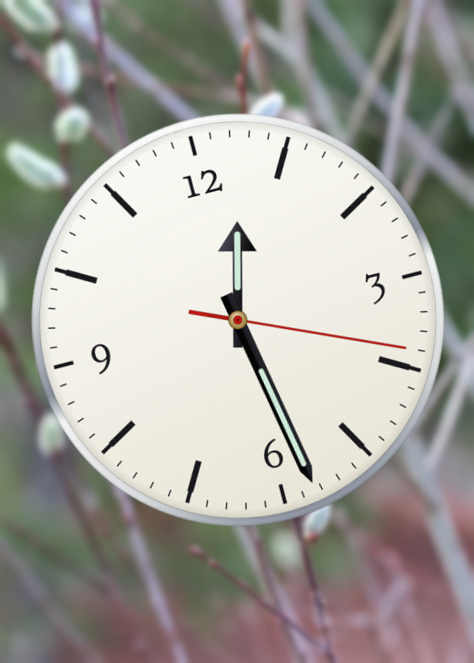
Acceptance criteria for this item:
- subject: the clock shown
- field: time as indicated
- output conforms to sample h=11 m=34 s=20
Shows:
h=12 m=28 s=19
